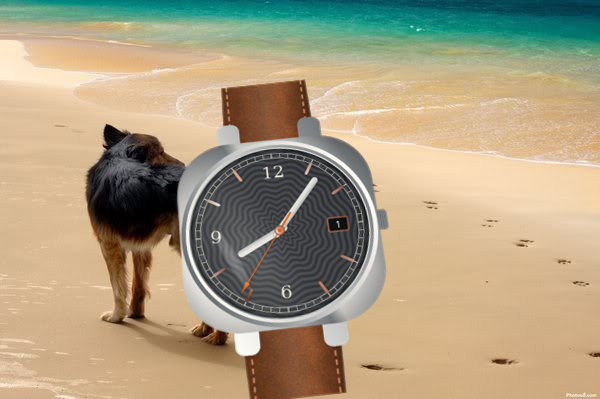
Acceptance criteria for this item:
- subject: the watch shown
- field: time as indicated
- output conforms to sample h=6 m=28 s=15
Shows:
h=8 m=6 s=36
